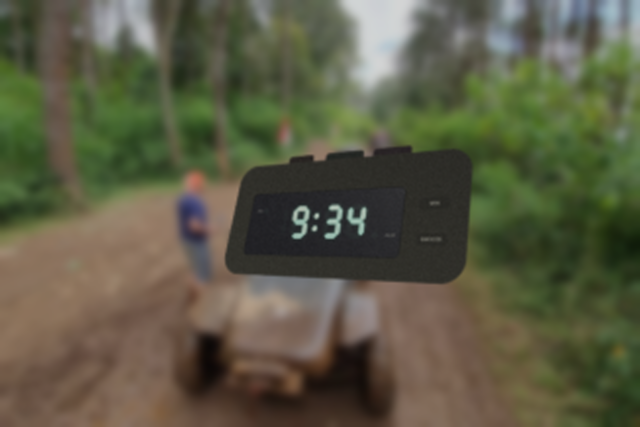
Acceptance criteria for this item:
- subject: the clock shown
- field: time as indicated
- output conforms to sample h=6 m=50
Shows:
h=9 m=34
